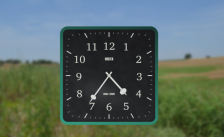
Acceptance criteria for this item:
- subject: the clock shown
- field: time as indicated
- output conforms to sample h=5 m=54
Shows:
h=4 m=36
